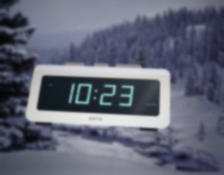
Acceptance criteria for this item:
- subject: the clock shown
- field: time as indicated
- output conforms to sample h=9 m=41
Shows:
h=10 m=23
